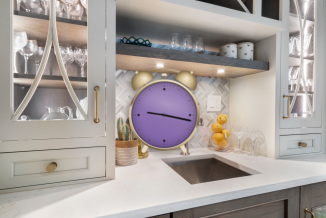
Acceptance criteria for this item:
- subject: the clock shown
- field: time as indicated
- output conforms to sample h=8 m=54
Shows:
h=9 m=17
